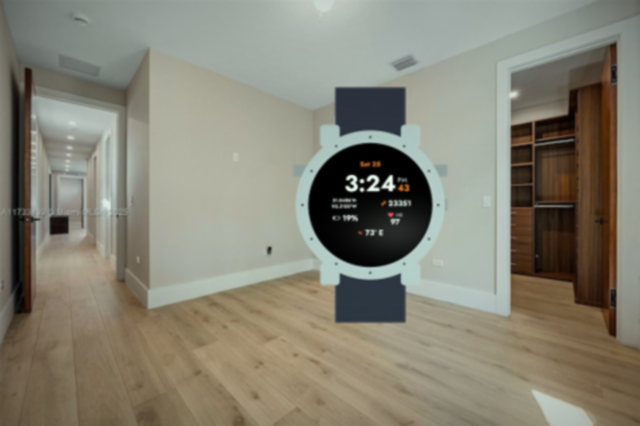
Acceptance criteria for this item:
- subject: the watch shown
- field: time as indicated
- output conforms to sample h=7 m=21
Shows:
h=3 m=24
